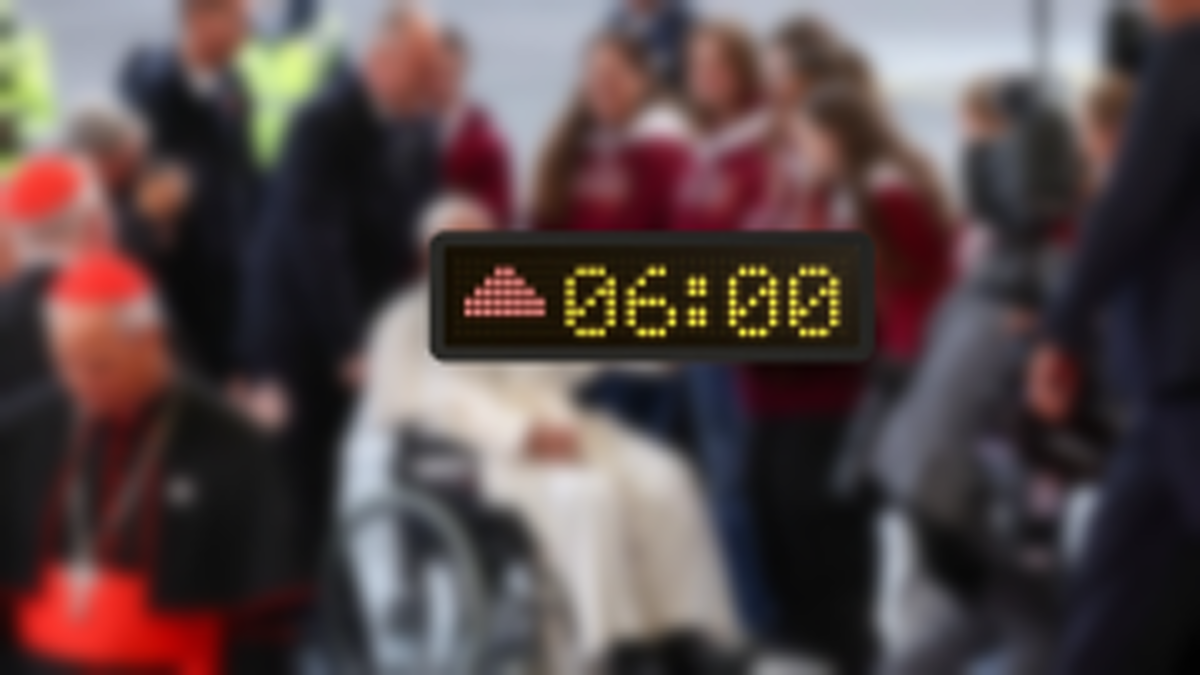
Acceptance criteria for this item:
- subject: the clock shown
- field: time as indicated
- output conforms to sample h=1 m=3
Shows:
h=6 m=0
